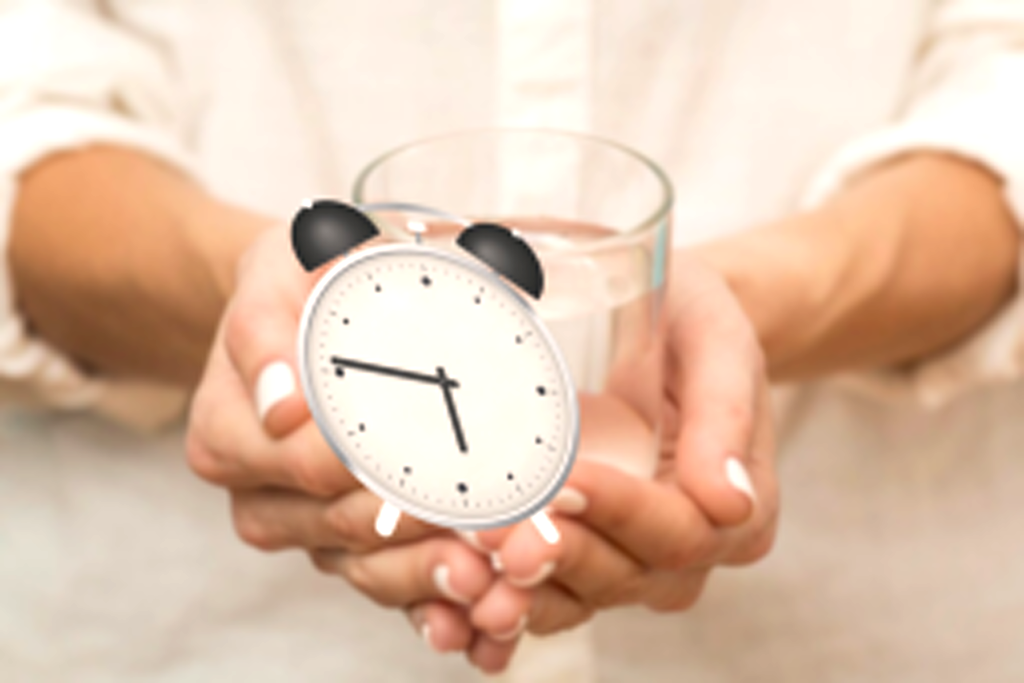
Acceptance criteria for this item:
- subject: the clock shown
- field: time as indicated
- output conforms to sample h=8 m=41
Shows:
h=5 m=46
